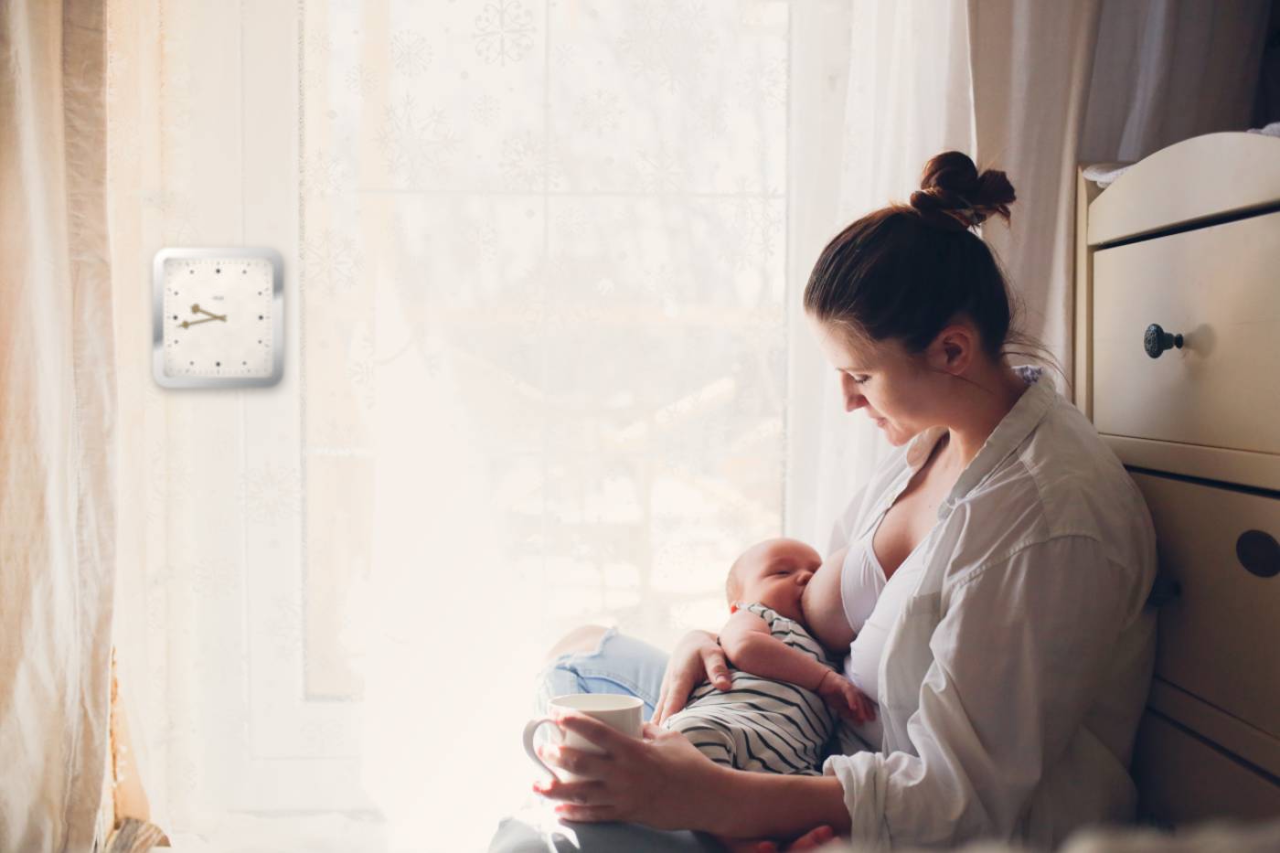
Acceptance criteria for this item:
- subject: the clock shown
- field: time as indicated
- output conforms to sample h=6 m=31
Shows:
h=9 m=43
